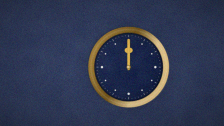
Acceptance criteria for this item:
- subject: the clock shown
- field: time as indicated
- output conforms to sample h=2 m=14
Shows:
h=12 m=0
